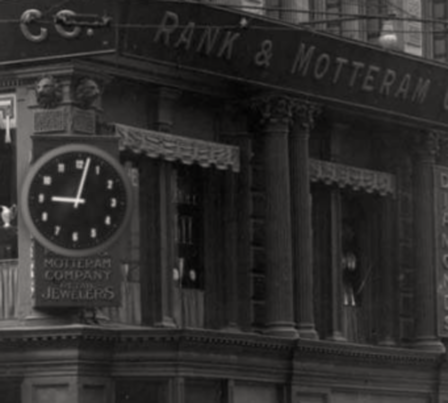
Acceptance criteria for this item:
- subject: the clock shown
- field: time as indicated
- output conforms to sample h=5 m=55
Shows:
h=9 m=2
